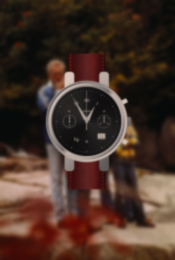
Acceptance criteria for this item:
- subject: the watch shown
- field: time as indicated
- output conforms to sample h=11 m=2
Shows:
h=12 m=55
